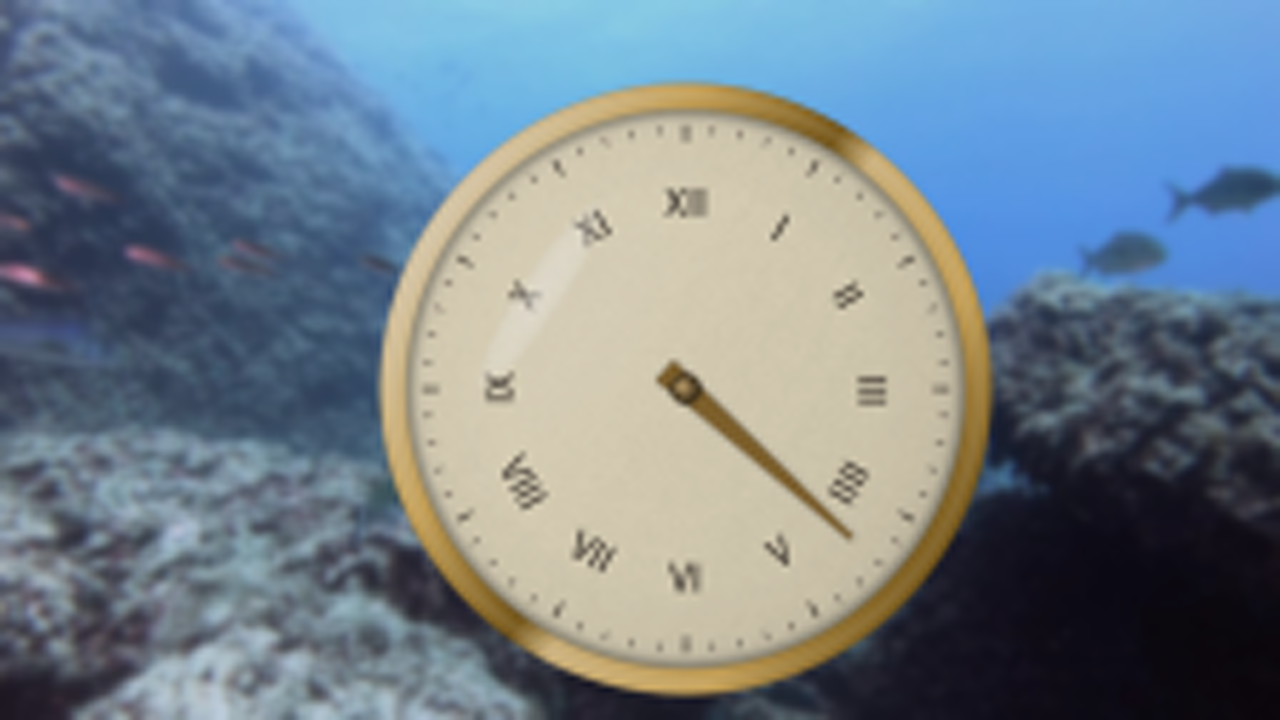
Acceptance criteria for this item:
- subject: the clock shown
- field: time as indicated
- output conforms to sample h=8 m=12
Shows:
h=4 m=22
